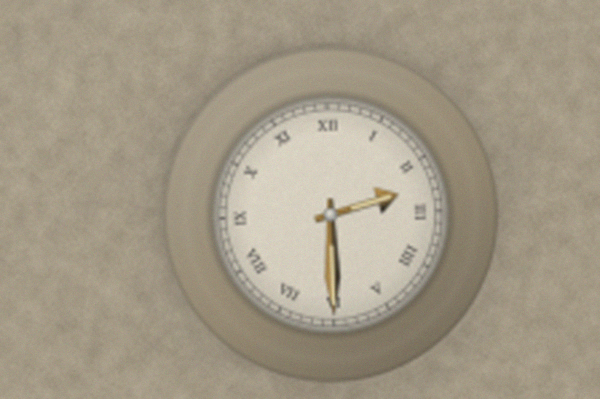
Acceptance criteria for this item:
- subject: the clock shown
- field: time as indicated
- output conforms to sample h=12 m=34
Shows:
h=2 m=30
